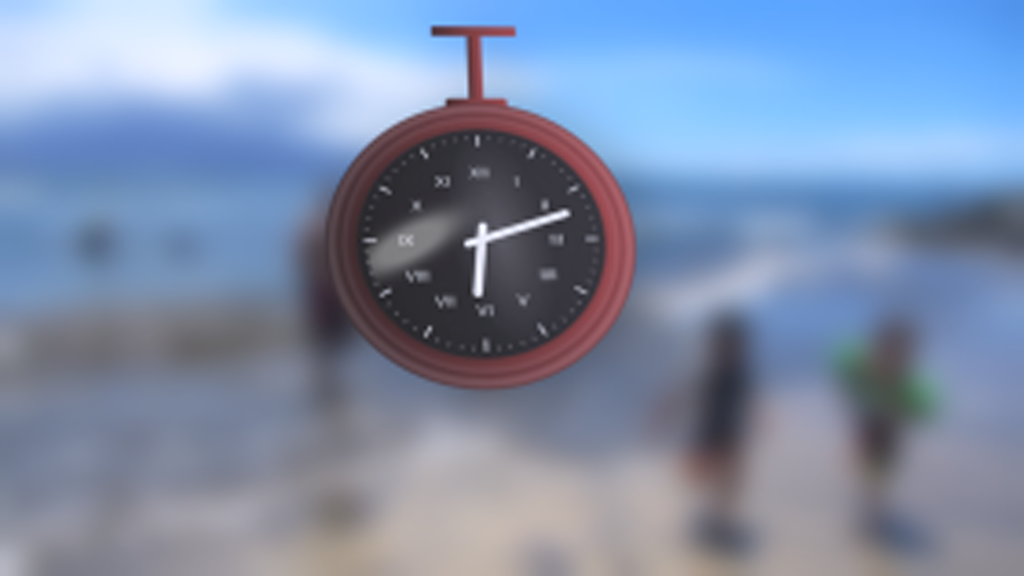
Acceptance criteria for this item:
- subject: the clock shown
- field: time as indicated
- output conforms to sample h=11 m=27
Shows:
h=6 m=12
